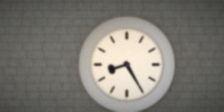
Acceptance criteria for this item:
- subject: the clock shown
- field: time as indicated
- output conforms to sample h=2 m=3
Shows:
h=8 m=25
